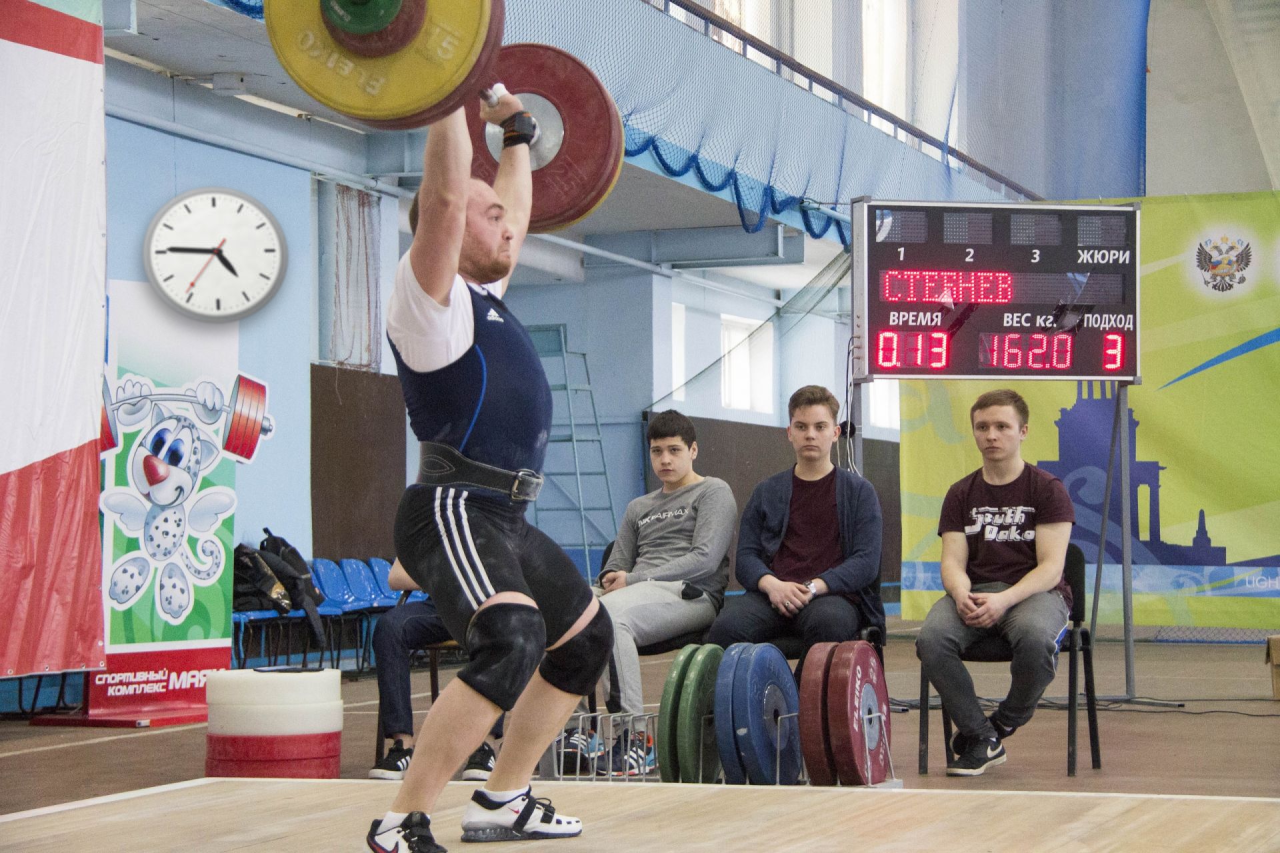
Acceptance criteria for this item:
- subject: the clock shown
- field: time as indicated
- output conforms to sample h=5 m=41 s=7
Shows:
h=4 m=45 s=36
